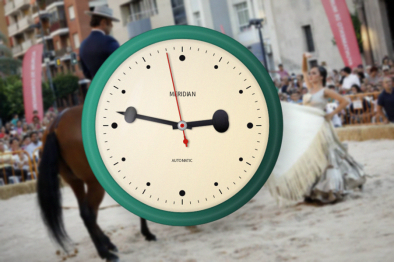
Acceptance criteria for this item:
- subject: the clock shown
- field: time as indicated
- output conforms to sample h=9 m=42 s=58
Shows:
h=2 m=46 s=58
